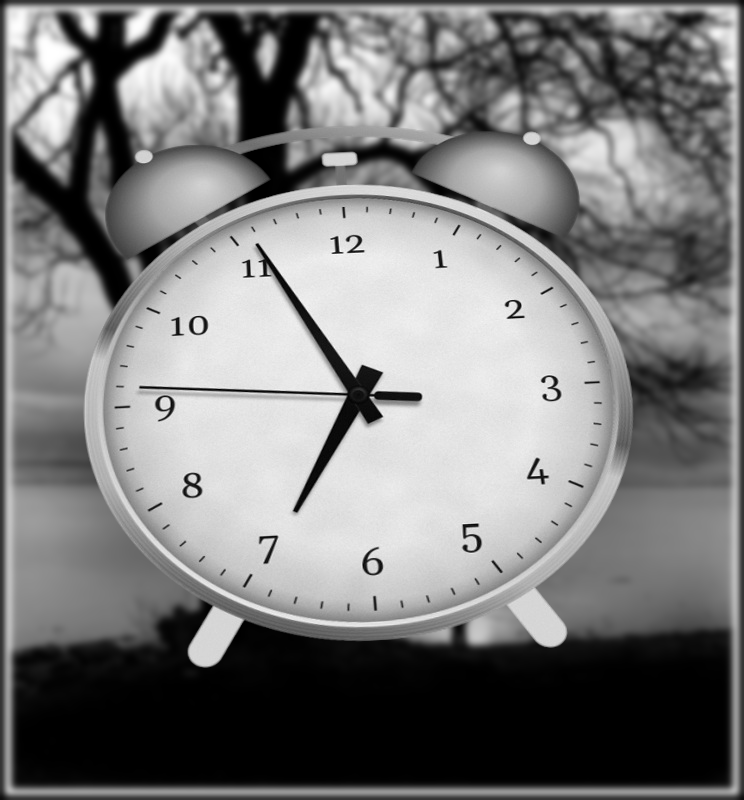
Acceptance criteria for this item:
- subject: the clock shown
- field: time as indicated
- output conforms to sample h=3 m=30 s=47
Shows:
h=6 m=55 s=46
